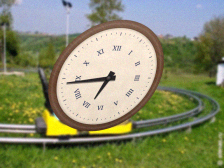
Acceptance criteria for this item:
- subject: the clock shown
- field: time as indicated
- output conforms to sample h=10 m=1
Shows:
h=6 m=44
